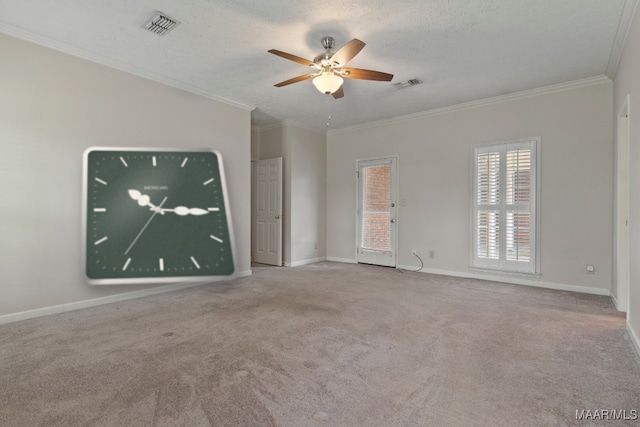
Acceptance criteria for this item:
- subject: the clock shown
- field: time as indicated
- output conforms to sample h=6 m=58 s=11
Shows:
h=10 m=15 s=36
